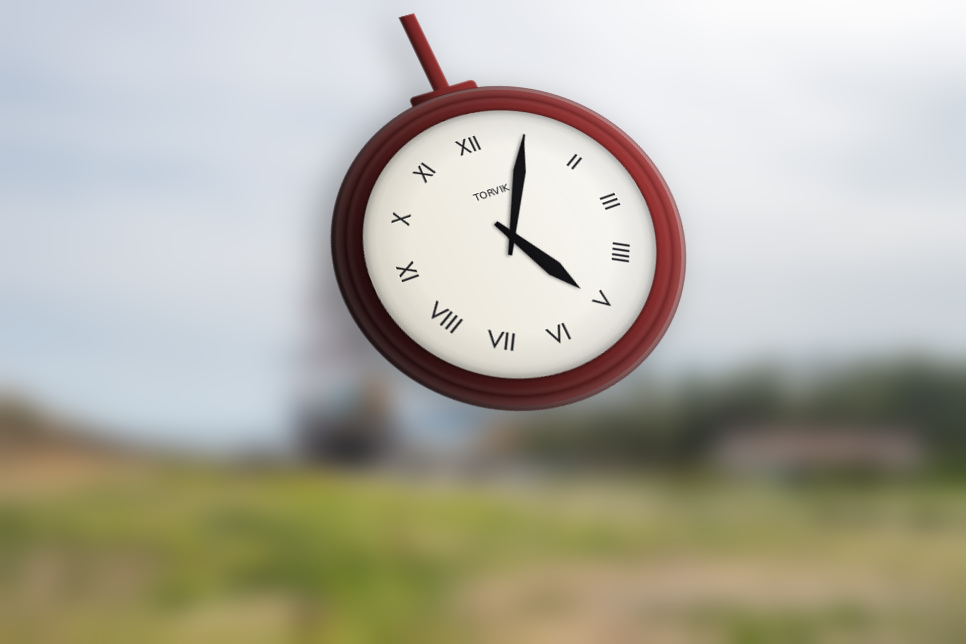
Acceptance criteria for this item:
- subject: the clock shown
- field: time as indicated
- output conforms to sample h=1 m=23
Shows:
h=5 m=5
